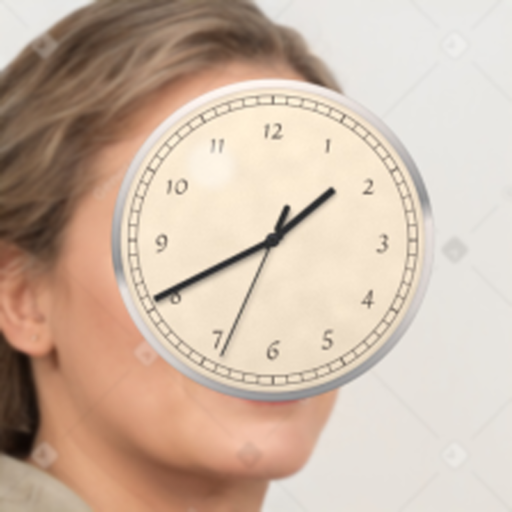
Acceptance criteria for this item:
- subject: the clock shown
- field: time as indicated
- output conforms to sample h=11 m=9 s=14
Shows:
h=1 m=40 s=34
